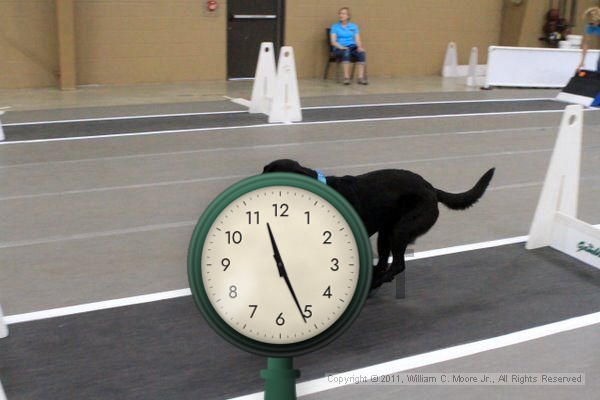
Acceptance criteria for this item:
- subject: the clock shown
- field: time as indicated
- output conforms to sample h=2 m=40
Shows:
h=11 m=26
